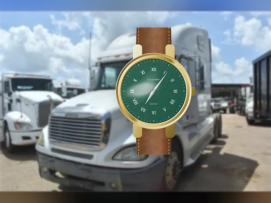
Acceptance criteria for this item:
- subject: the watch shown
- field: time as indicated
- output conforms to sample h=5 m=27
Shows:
h=7 m=6
